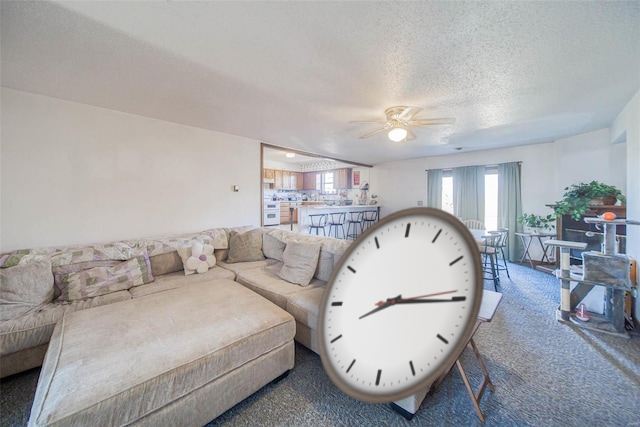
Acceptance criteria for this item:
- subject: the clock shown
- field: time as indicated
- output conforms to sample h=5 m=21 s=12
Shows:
h=8 m=15 s=14
